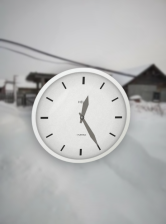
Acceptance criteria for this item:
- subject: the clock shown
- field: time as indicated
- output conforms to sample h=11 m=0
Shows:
h=12 m=25
